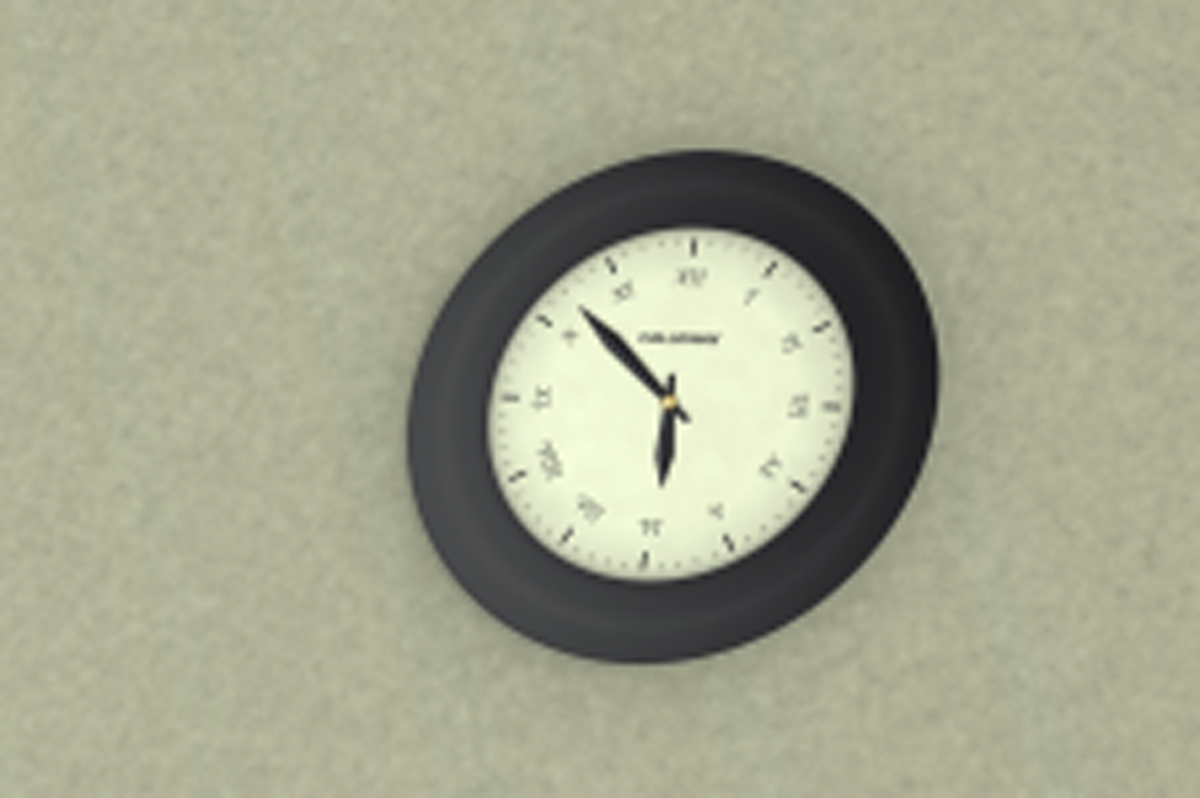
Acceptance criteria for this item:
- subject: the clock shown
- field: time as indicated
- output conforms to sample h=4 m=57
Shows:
h=5 m=52
